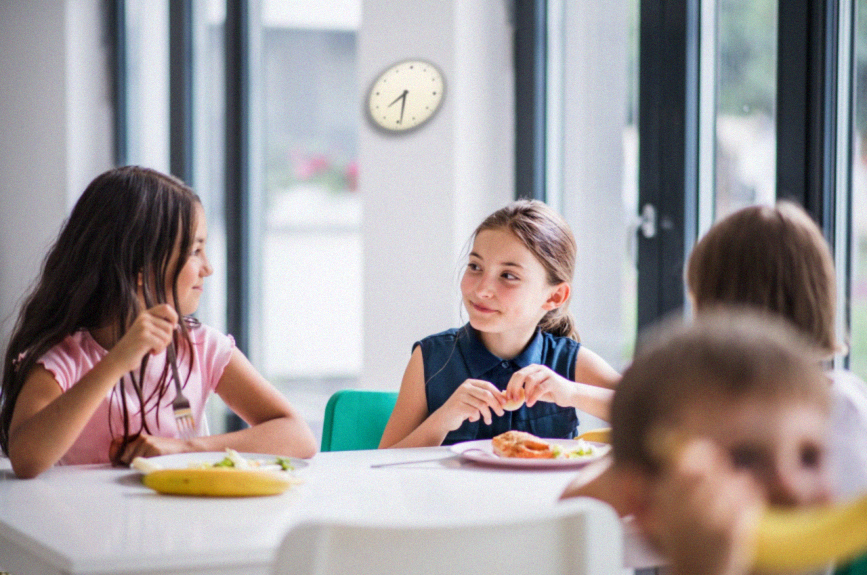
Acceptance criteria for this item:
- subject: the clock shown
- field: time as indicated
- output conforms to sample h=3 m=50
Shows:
h=7 m=29
